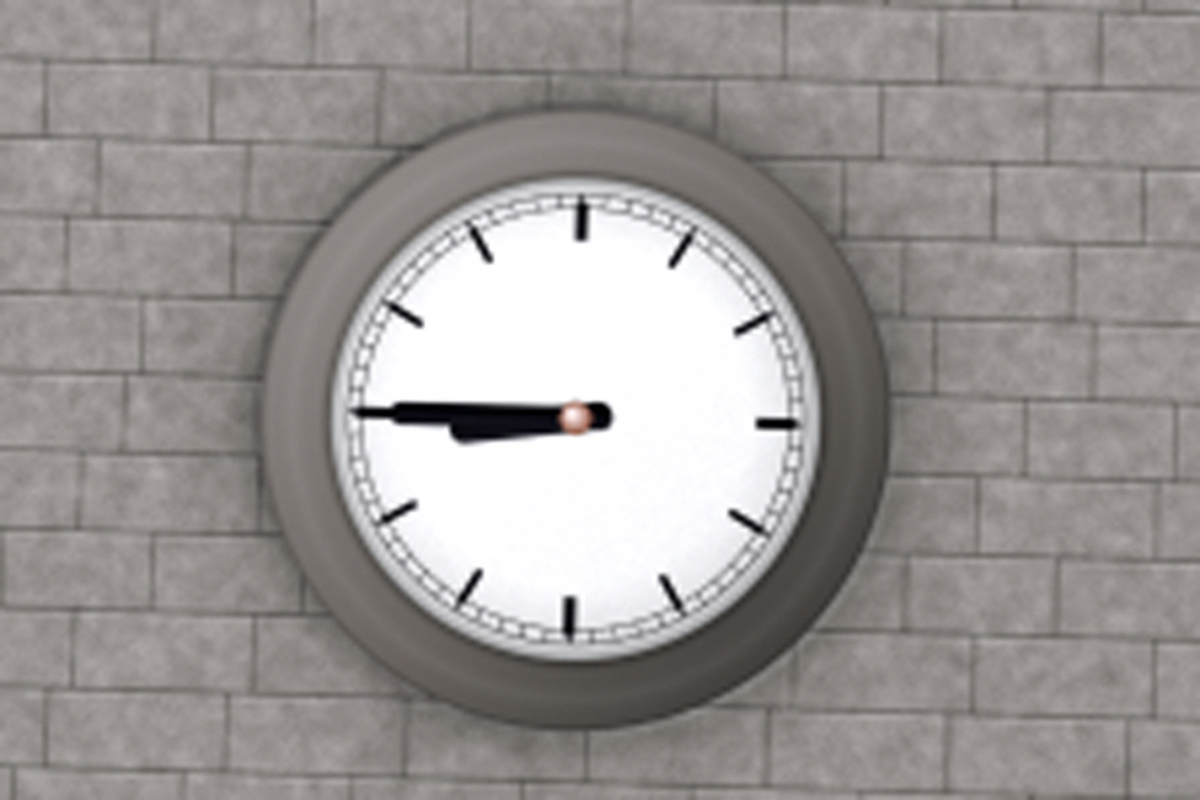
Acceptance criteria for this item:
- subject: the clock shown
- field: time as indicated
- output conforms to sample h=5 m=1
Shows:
h=8 m=45
